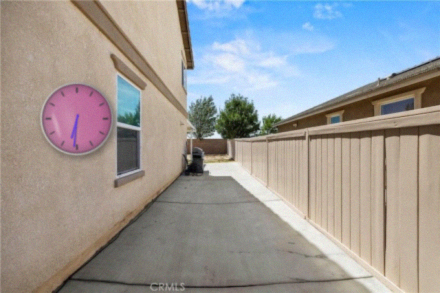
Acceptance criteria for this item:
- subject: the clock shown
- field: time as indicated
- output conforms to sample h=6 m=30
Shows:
h=6 m=31
